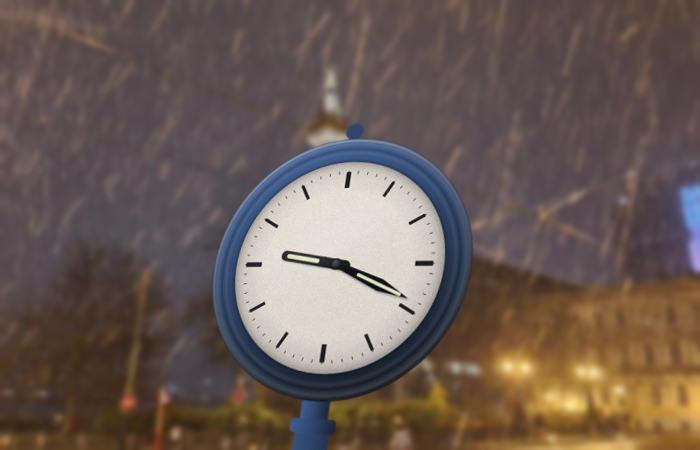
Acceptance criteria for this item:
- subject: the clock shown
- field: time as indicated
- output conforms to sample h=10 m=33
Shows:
h=9 m=19
